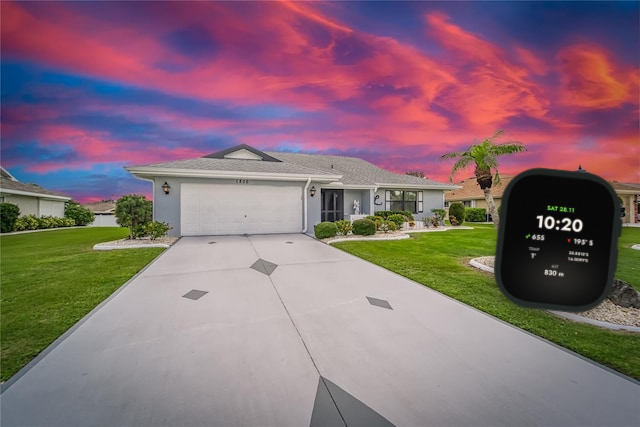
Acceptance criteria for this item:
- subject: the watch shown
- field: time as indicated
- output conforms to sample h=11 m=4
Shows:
h=10 m=20
